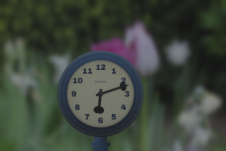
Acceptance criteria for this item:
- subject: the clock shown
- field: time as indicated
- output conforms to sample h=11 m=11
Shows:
h=6 m=12
